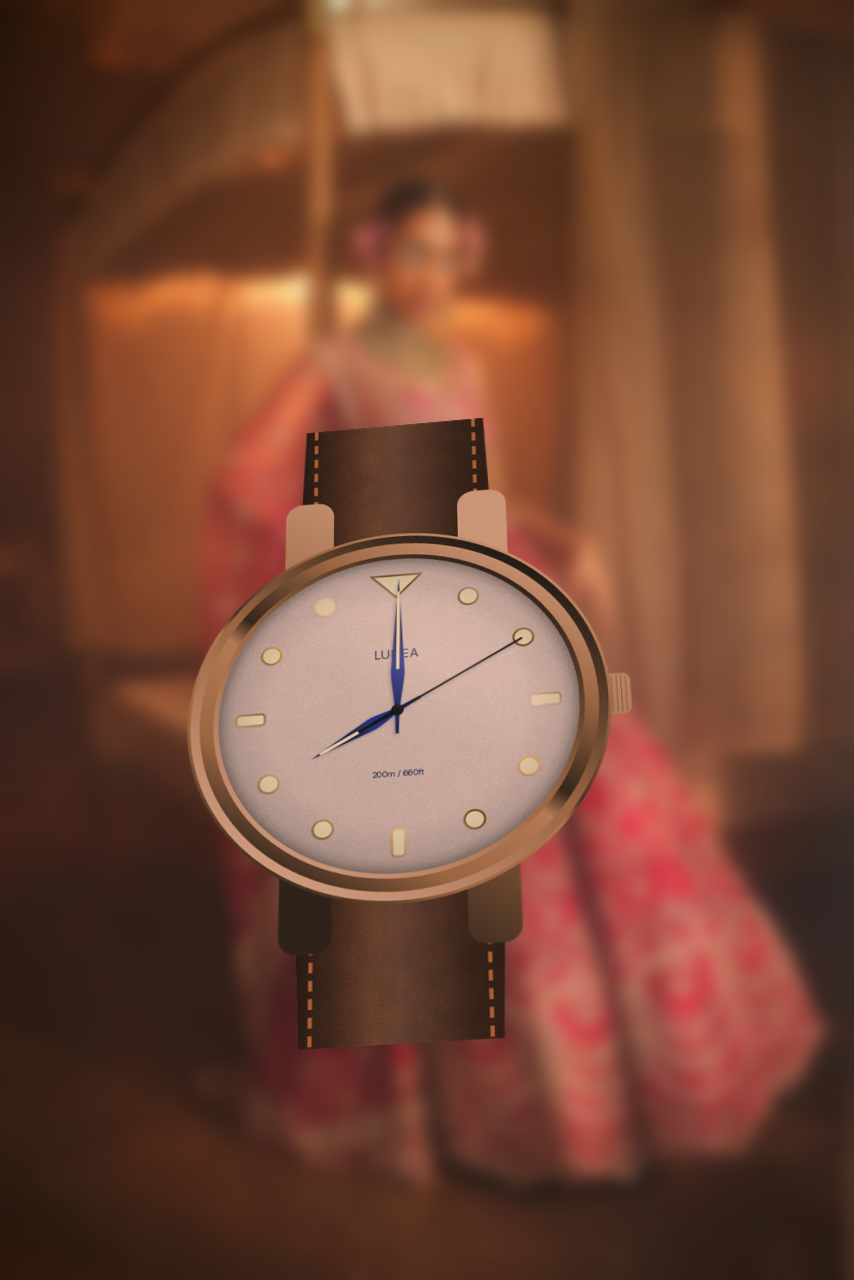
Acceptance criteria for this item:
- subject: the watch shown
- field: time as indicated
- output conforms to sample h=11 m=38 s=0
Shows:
h=8 m=0 s=10
